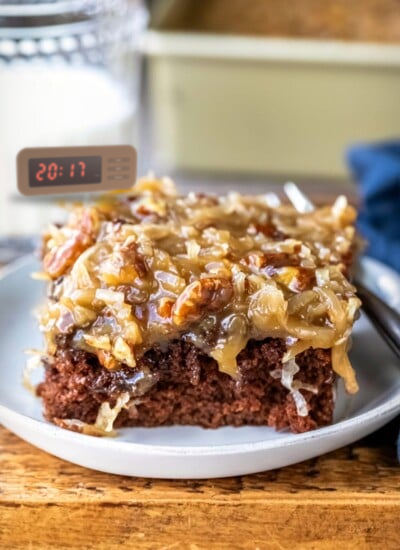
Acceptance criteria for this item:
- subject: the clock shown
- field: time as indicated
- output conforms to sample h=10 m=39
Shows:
h=20 m=17
